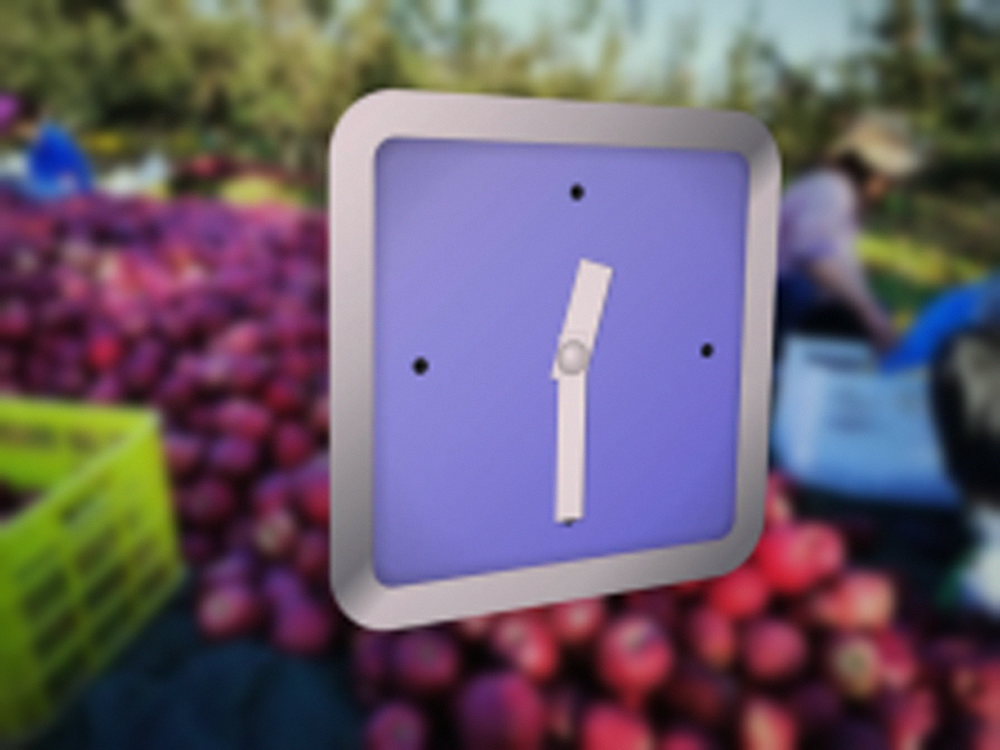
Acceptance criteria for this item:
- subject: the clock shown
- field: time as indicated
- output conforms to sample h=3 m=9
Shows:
h=12 m=30
